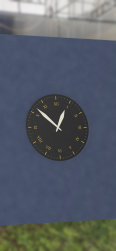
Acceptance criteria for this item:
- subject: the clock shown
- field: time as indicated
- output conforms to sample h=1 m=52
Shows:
h=12 m=52
